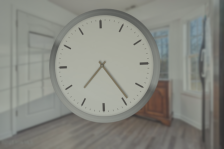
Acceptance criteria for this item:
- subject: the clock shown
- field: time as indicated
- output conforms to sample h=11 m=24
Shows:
h=7 m=24
